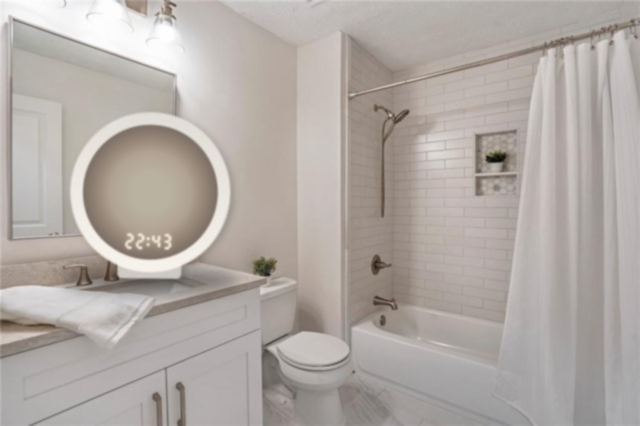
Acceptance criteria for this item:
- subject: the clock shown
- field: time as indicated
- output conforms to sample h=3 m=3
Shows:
h=22 m=43
